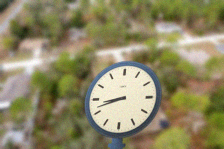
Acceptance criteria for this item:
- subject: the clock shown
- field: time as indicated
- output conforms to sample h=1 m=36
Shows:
h=8 m=42
